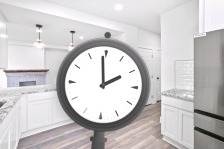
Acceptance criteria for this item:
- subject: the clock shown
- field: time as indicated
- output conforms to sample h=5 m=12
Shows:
h=1 m=59
